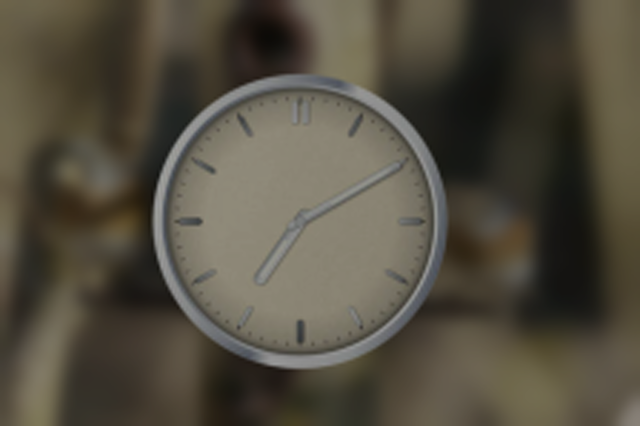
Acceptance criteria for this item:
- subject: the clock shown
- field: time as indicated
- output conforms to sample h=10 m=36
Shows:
h=7 m=10
